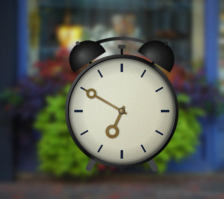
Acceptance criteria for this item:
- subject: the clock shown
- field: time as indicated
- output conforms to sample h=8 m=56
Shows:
h=6 m=50
